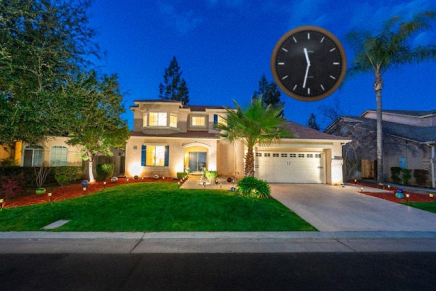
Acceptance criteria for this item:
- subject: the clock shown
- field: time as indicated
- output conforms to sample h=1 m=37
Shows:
h=11 m=32
